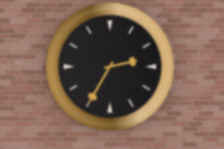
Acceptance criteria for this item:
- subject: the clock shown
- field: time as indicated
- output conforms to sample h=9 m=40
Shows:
h=2 m=35
